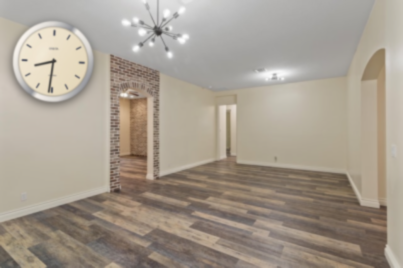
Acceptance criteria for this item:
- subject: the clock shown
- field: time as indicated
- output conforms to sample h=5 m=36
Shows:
h=8 m=31
